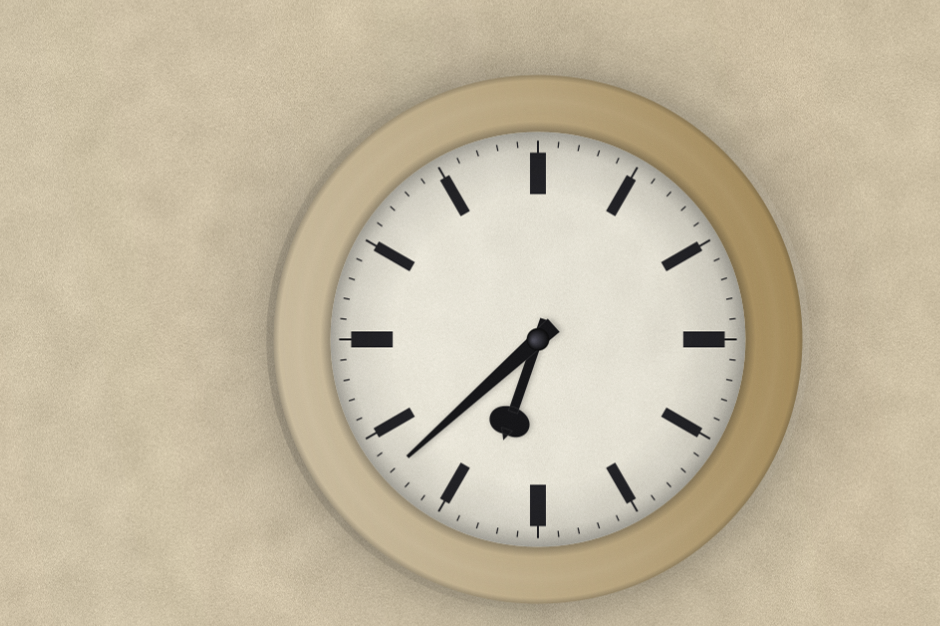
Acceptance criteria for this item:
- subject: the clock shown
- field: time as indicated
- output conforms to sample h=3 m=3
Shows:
h=6 m=38
